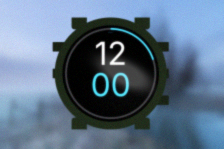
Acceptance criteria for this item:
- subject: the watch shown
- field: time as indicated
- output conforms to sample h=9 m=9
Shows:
h=12 m=0
